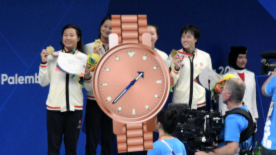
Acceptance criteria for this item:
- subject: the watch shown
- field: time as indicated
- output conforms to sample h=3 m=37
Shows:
h=1 m=38
